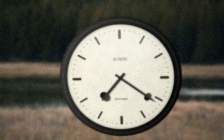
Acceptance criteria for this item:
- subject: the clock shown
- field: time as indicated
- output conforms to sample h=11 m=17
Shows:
h=7 m=21
